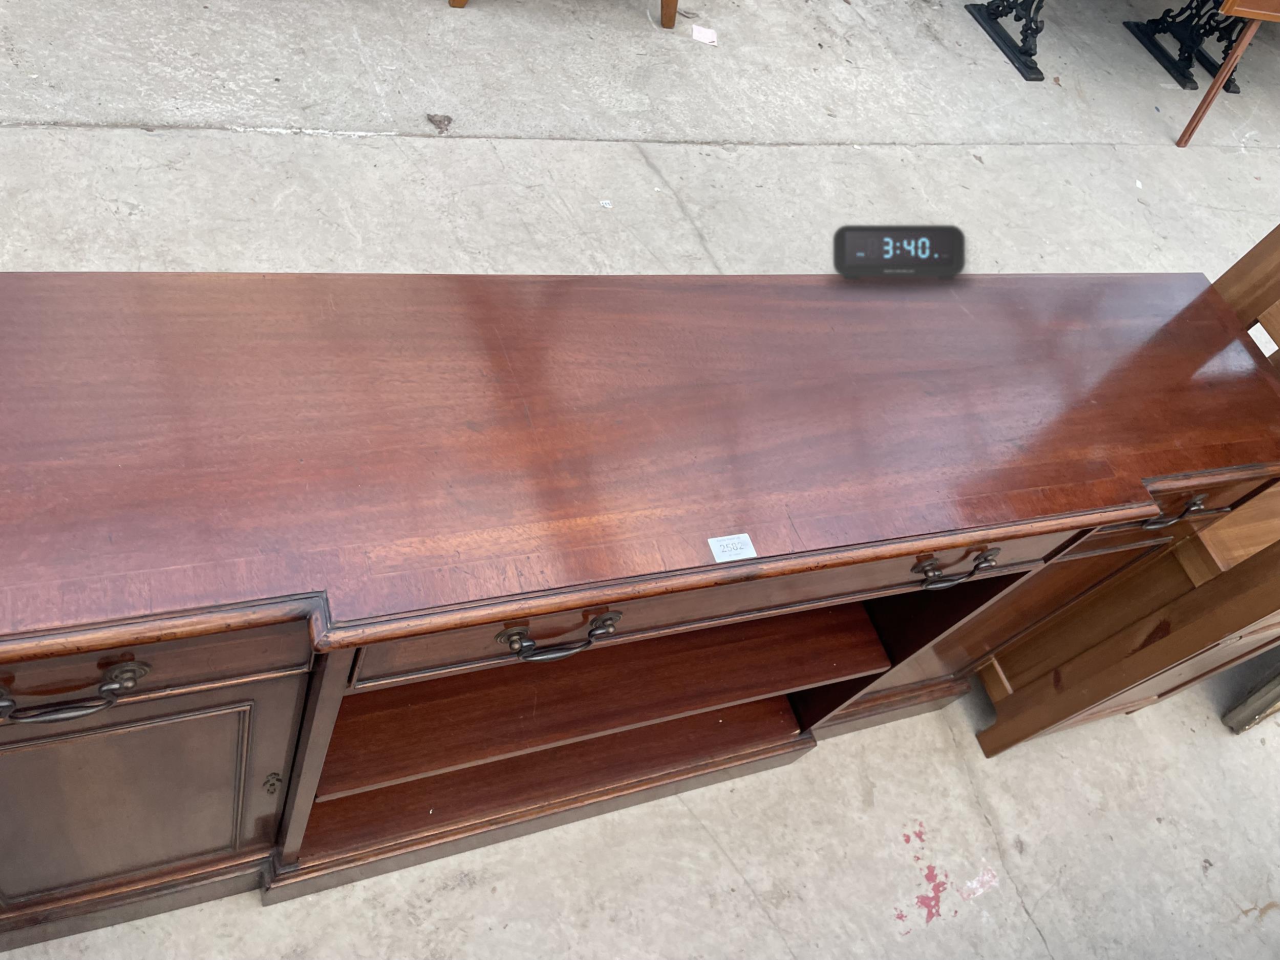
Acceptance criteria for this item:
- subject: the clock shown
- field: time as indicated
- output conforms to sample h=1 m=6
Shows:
h=3 m=40
